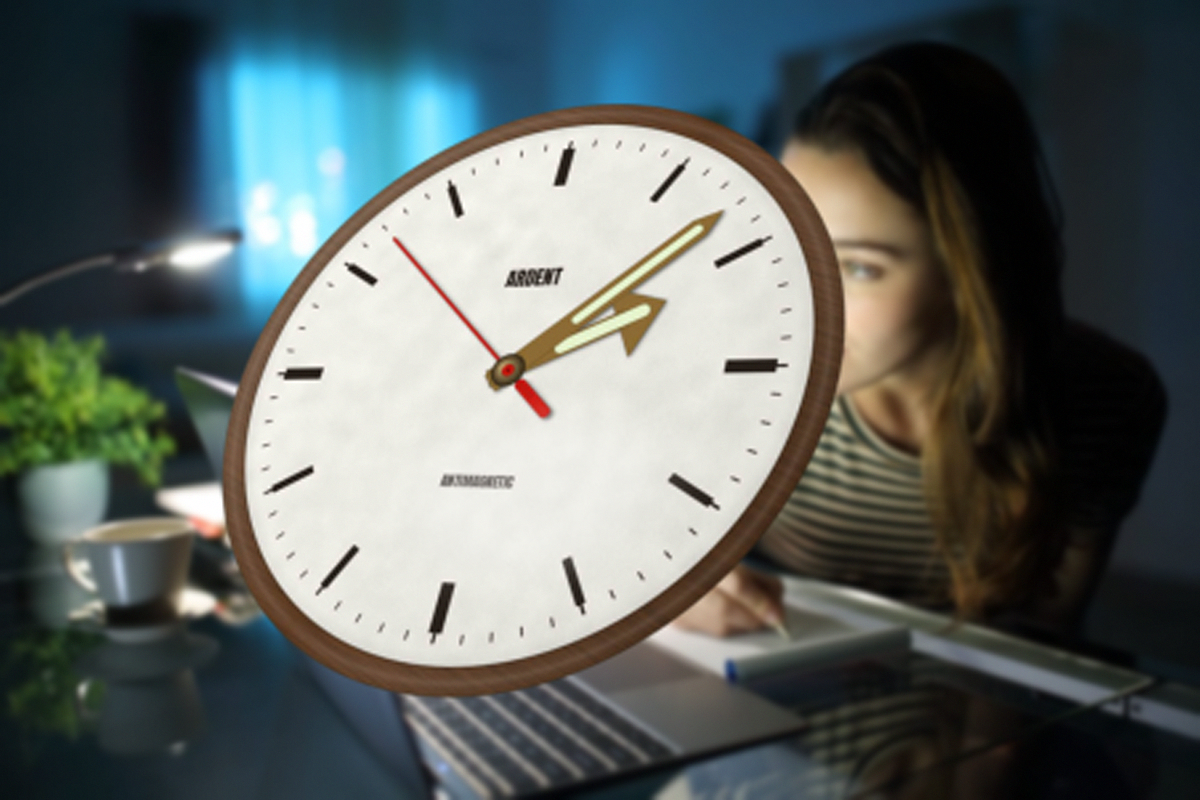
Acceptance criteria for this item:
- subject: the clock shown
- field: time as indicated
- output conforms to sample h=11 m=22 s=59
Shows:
h=2 m=7 s=52
